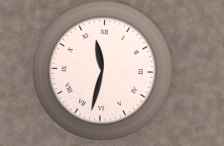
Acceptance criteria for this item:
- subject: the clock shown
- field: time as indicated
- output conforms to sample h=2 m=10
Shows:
h=11 m=32
